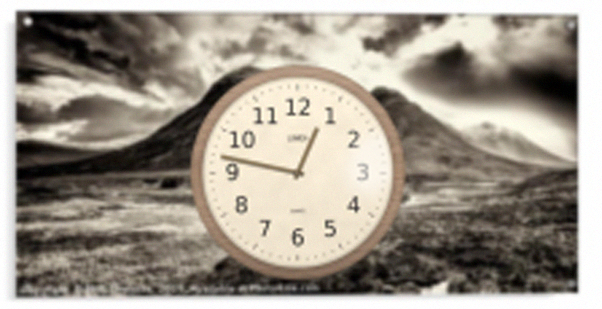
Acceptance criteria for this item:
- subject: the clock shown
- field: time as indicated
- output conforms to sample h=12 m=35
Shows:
h=12 m=47
